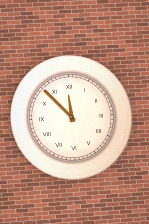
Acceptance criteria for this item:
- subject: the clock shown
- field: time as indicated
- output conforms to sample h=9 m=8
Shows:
h=11 m=53
